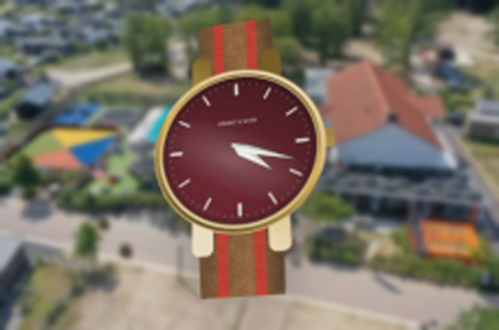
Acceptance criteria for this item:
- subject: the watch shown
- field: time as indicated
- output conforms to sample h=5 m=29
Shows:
h=4 m=18
